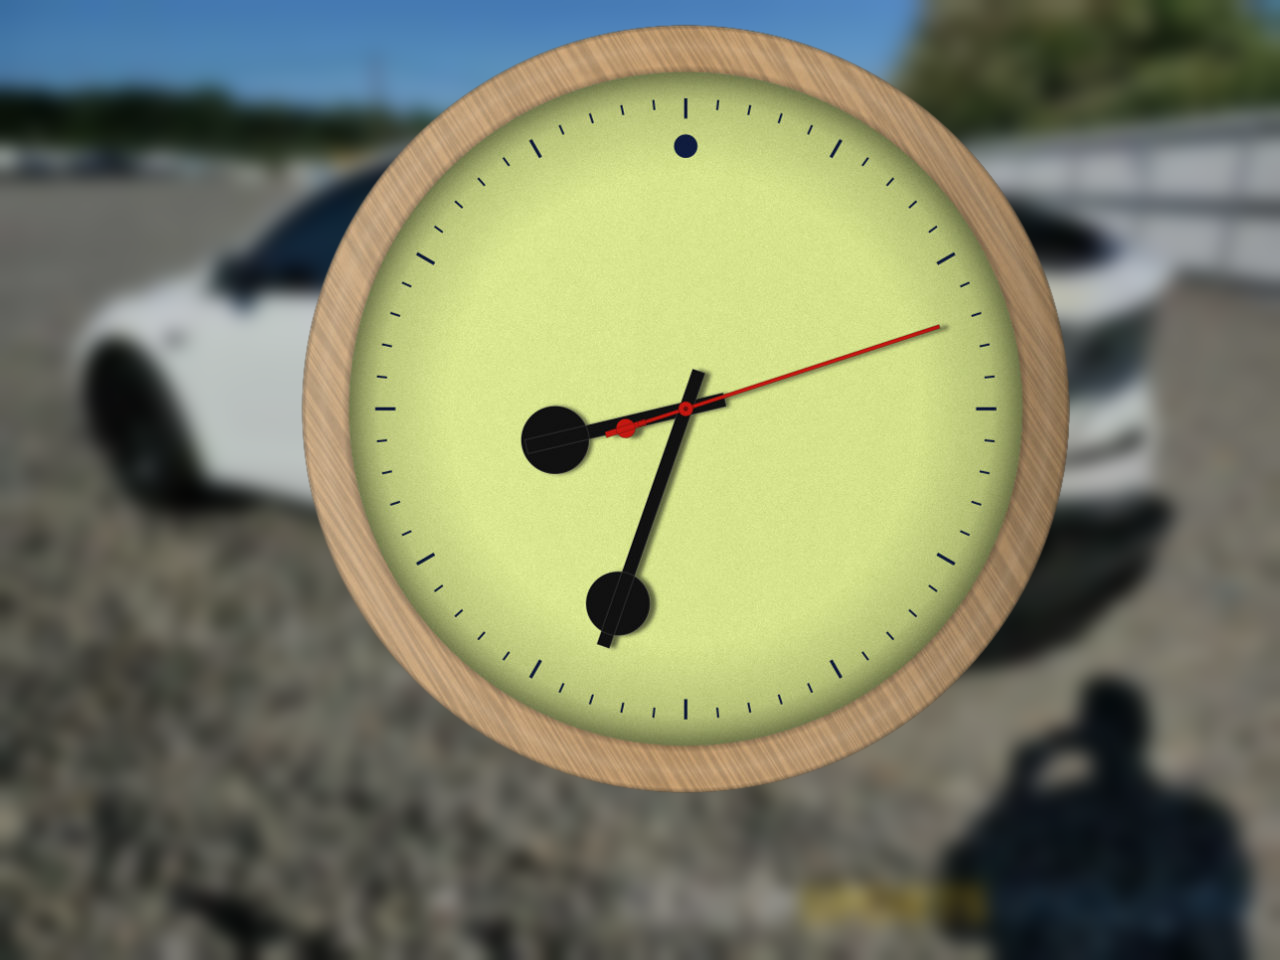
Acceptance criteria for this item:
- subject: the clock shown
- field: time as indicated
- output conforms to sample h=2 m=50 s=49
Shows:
h=8 m=33 s=12
